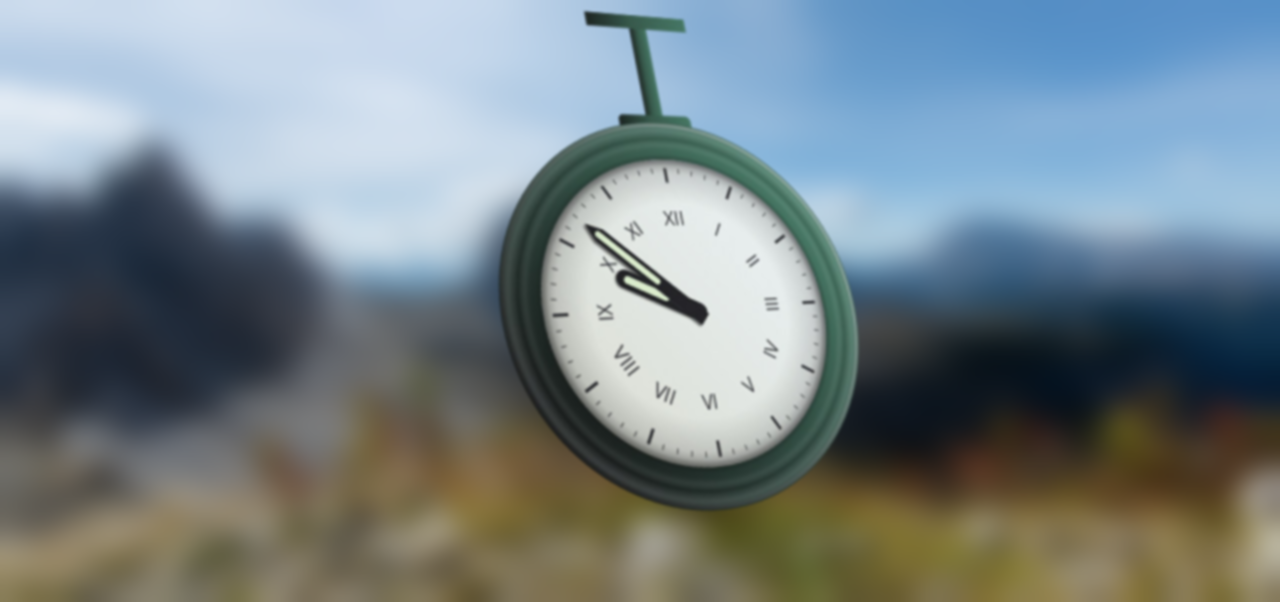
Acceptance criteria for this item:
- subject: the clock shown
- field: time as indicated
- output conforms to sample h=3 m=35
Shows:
h=9 m=52
